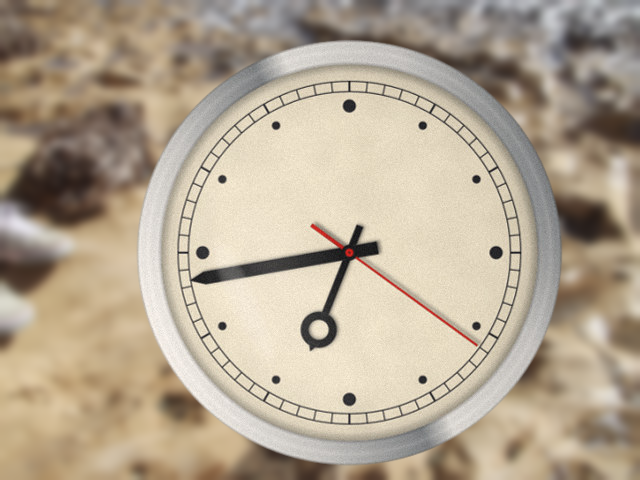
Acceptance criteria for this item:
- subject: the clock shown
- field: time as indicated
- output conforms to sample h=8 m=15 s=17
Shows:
h=6 m=43 s=21
